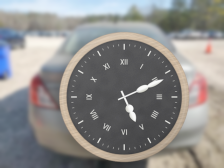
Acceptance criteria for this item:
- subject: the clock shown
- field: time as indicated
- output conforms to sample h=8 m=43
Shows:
h=5 m=11
